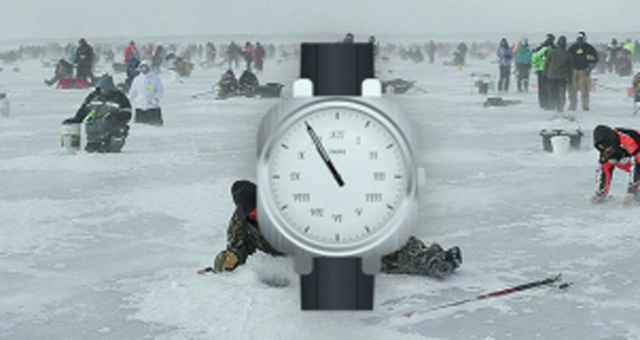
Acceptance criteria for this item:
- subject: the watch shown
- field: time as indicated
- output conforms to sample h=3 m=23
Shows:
h=10 m=55
